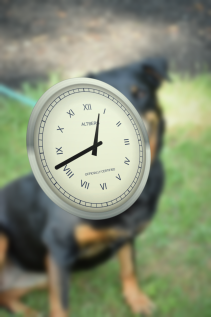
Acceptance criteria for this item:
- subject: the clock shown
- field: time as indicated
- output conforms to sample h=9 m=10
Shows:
h=12 m=42
